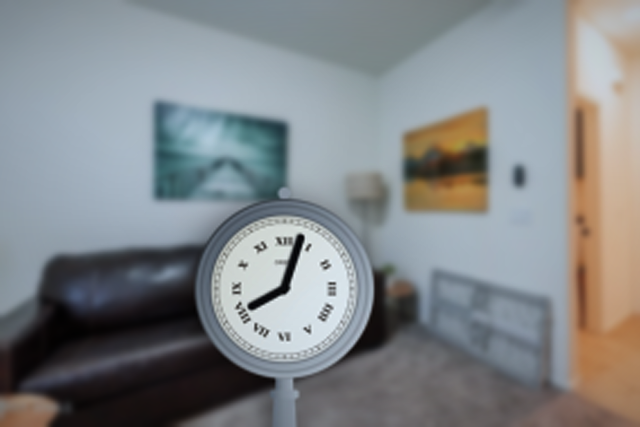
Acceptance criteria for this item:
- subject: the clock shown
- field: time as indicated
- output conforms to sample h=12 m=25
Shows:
h=8 m=3
